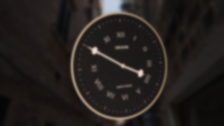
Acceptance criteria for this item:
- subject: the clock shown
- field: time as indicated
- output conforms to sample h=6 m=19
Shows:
h=3 m=50
